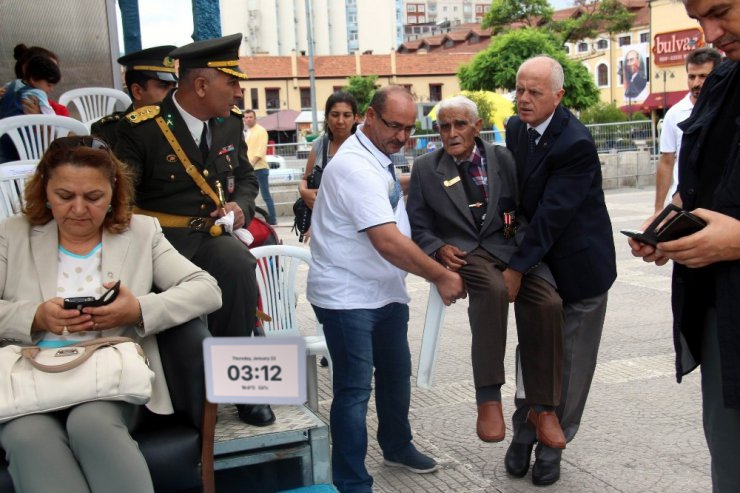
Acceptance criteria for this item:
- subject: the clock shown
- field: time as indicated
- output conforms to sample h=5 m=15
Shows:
h=3 m=12
